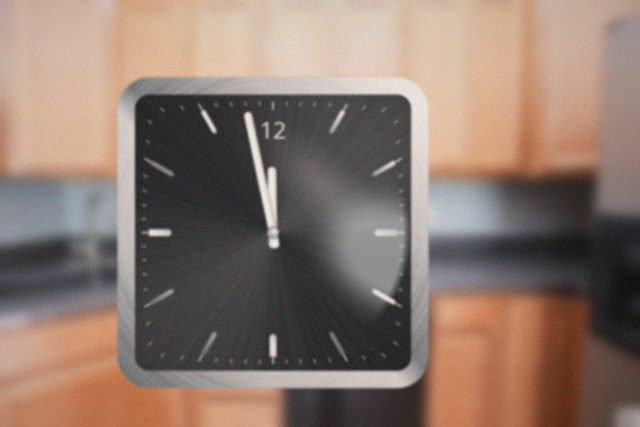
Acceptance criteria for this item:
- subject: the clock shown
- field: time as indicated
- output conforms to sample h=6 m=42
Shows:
h=11 m=58
